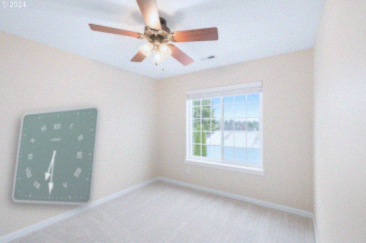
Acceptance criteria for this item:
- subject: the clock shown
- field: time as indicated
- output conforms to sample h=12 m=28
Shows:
h=6 m=30
